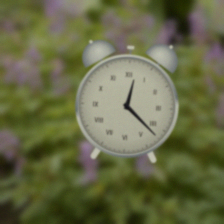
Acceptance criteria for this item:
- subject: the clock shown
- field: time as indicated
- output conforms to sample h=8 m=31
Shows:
h=12 m=22
